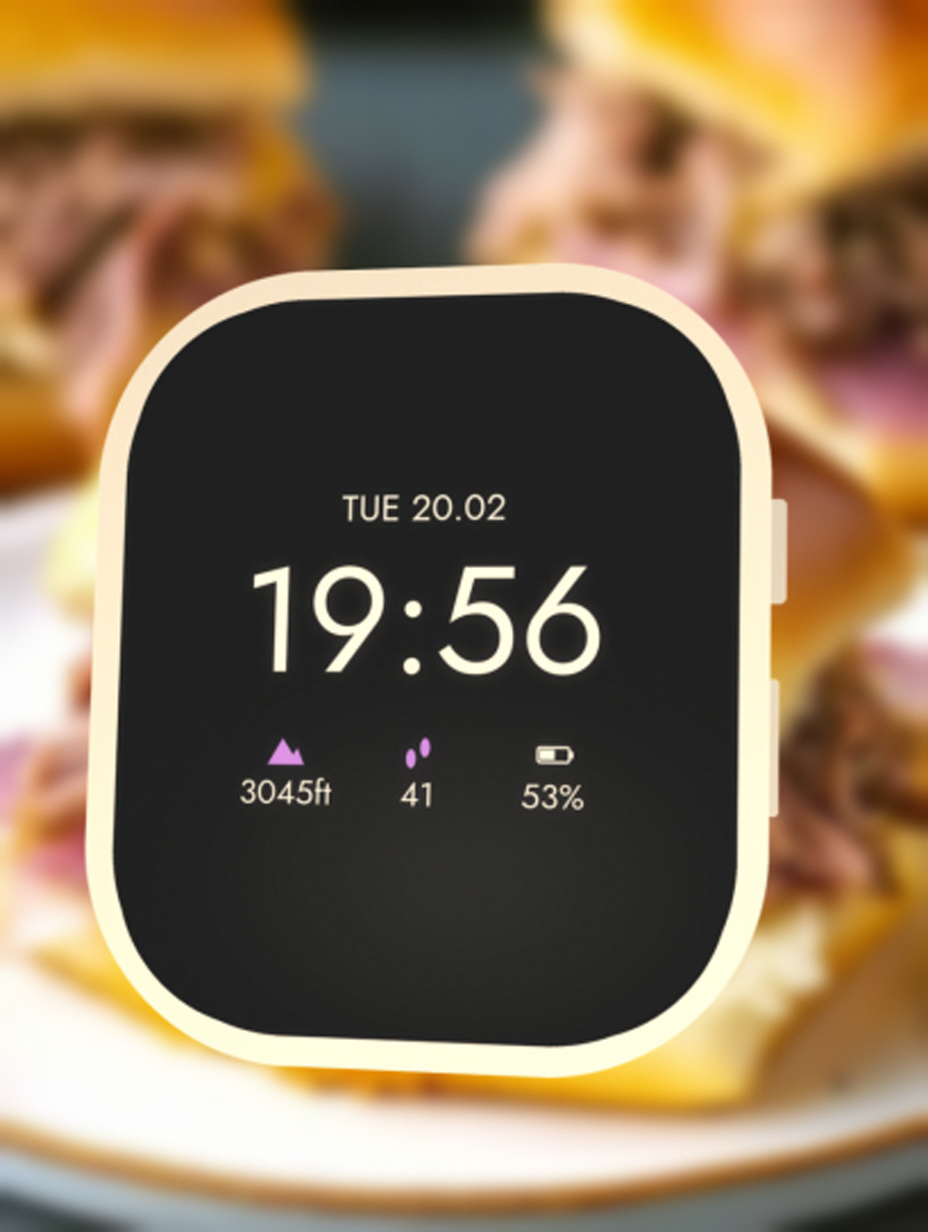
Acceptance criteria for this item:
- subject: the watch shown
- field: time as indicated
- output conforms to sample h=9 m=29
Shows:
h=19 m=56
